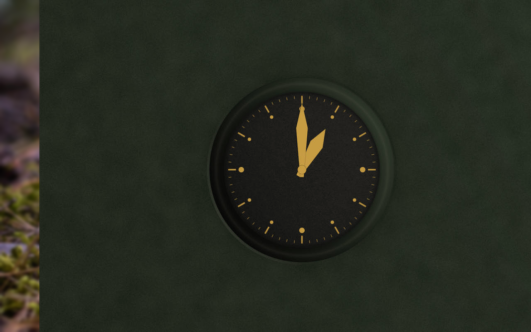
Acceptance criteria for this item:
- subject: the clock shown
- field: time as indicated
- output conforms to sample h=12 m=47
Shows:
h=1 m=0
